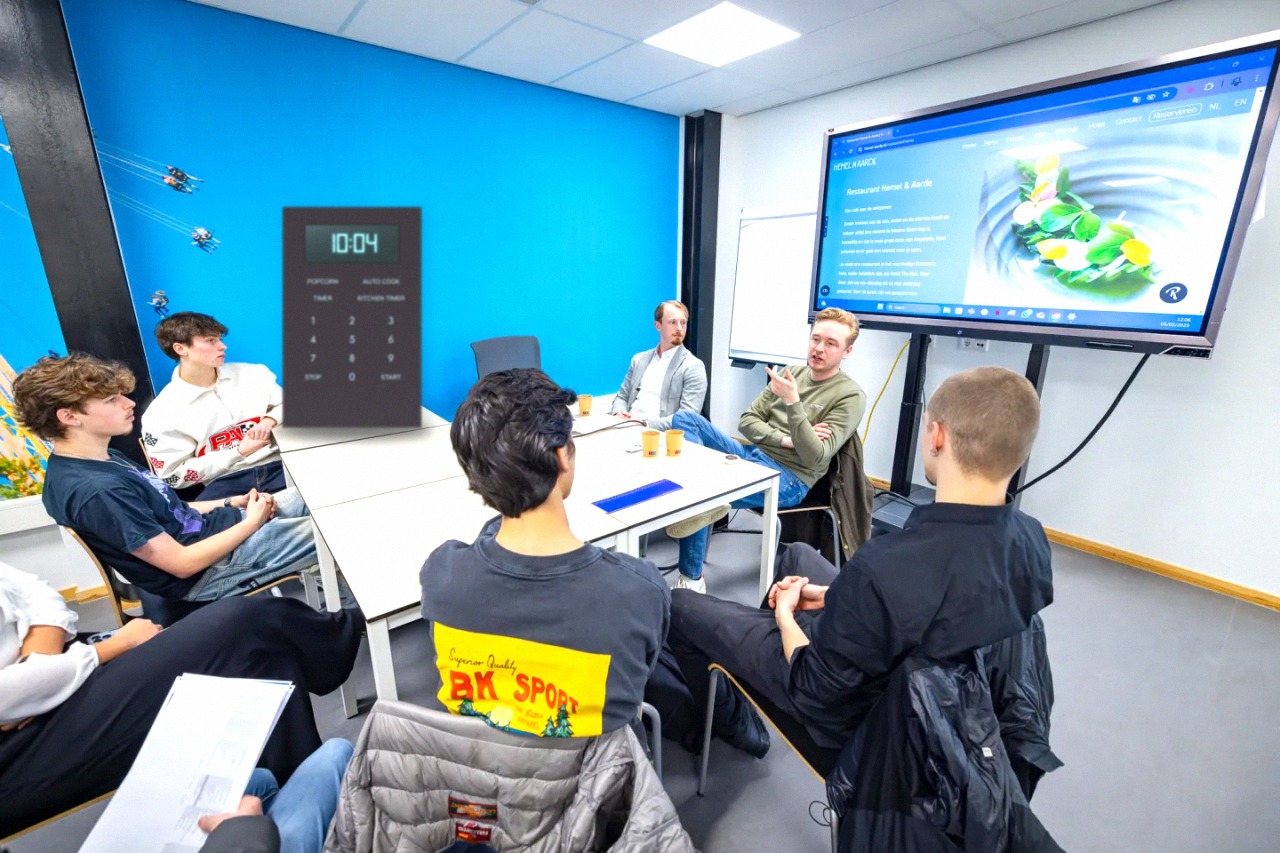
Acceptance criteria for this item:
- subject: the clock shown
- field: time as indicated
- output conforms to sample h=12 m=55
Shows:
h=10 m=4
